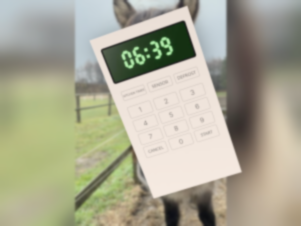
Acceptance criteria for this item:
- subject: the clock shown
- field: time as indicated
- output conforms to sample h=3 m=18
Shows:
h=6 m=39
